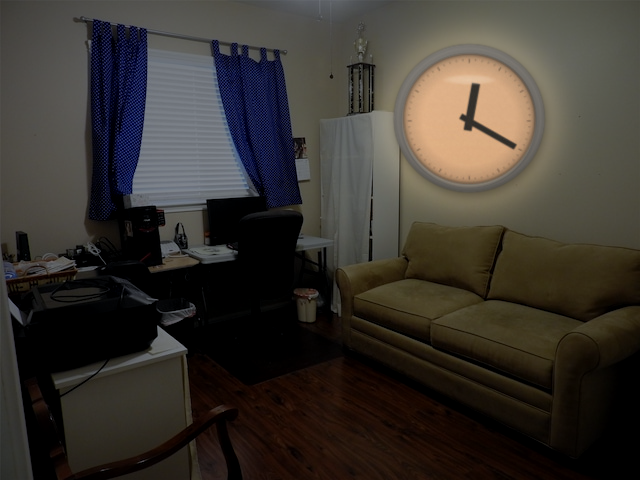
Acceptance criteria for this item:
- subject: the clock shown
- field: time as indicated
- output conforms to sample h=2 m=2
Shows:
h=12 m=20
